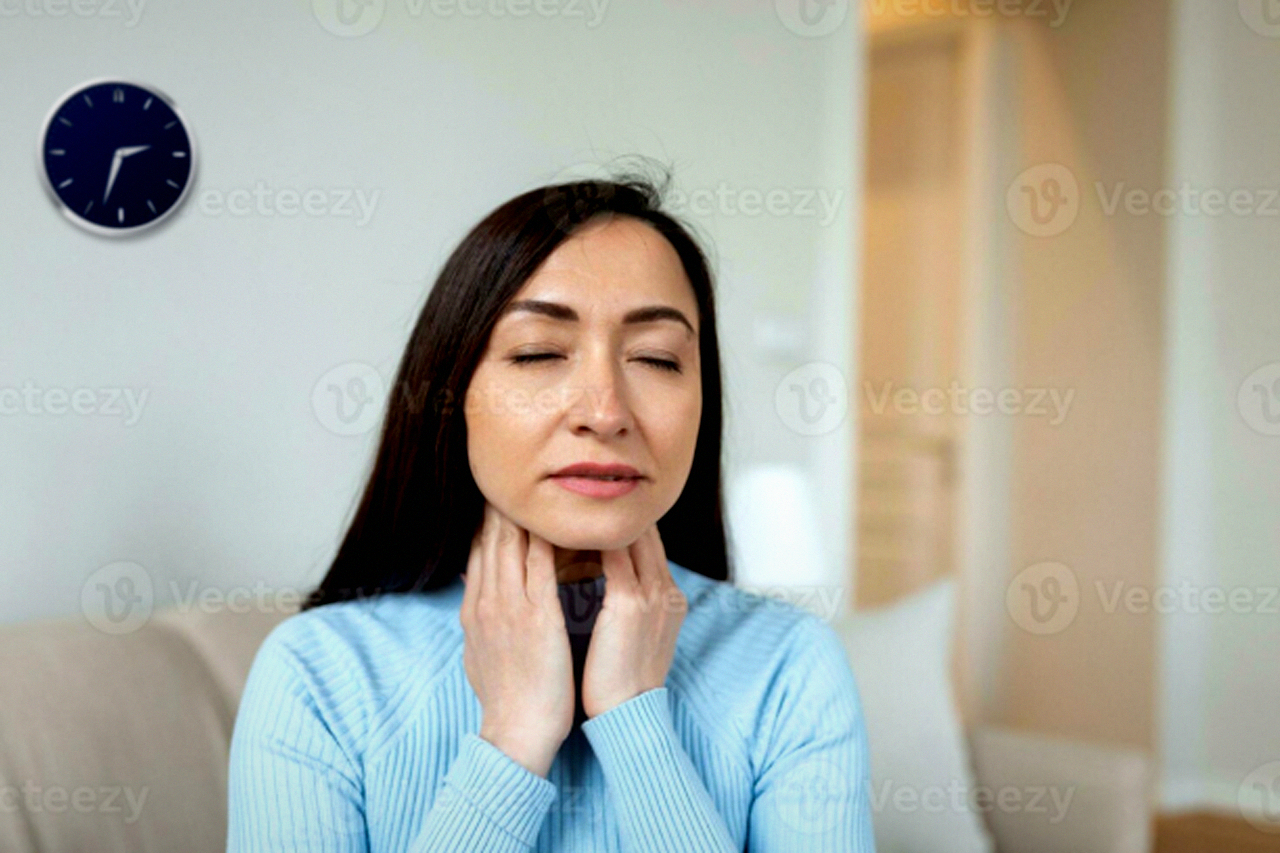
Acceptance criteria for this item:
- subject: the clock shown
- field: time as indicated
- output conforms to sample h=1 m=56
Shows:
h=2 m=33
